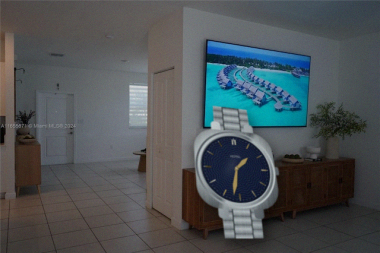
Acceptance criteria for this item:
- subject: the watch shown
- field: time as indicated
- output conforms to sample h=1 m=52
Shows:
h=1 m=32
